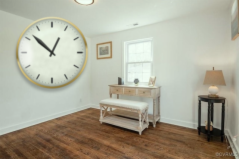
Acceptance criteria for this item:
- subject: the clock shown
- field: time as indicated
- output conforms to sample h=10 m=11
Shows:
h=12 m=52
